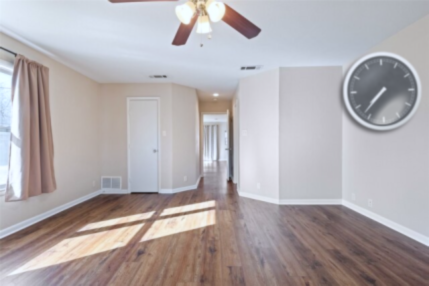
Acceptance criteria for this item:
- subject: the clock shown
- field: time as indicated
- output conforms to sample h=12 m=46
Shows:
h=7 m=37
